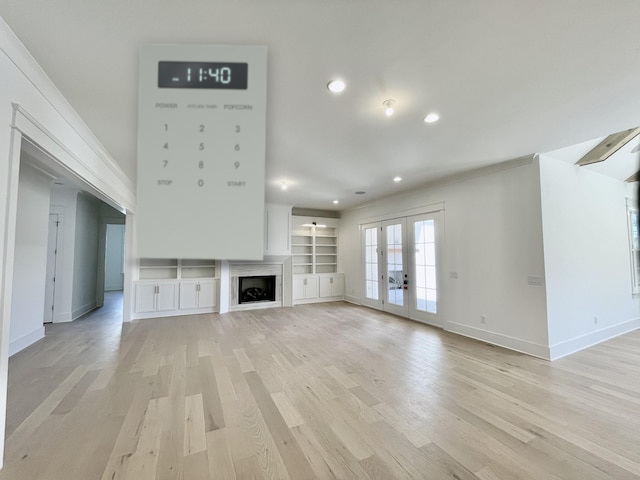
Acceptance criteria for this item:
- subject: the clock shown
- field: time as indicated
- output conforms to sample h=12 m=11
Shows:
h=11 m=40
